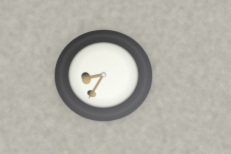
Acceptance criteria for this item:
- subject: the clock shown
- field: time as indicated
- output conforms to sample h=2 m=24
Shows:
h=8 m=35
